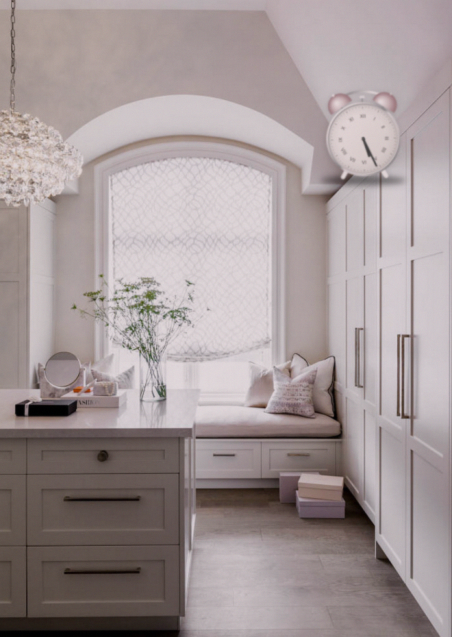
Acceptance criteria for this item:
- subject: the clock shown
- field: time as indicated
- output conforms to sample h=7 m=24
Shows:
h=5 m=26
